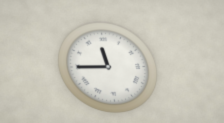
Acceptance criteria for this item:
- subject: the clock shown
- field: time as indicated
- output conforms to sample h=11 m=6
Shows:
h=11 m=45
